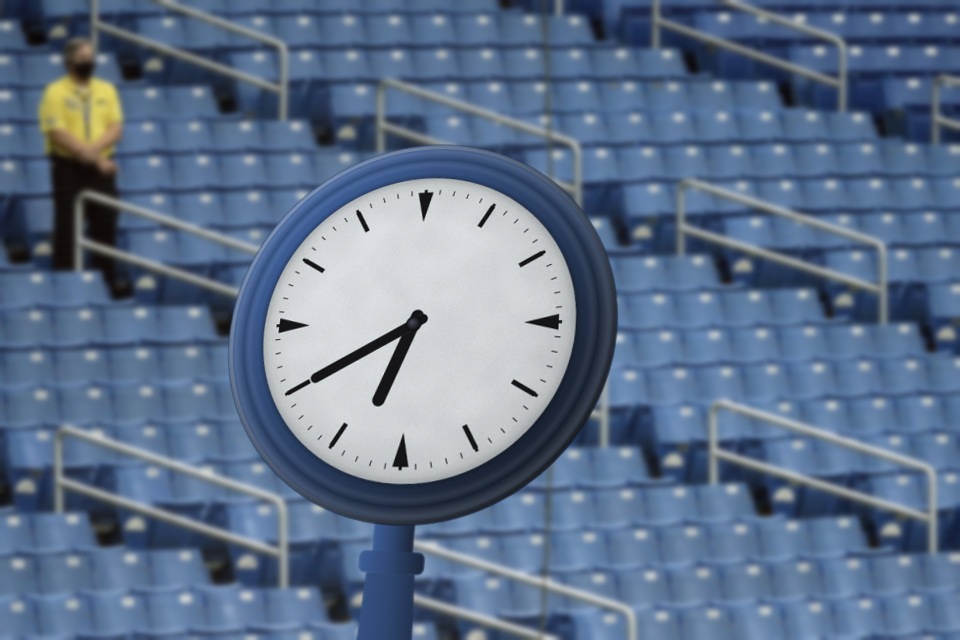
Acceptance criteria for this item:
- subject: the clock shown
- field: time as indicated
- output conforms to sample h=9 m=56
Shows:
h=6 m=40
